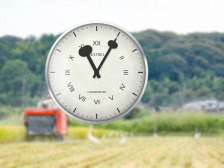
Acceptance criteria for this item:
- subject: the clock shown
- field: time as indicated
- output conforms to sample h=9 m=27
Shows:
h=11 m=5
